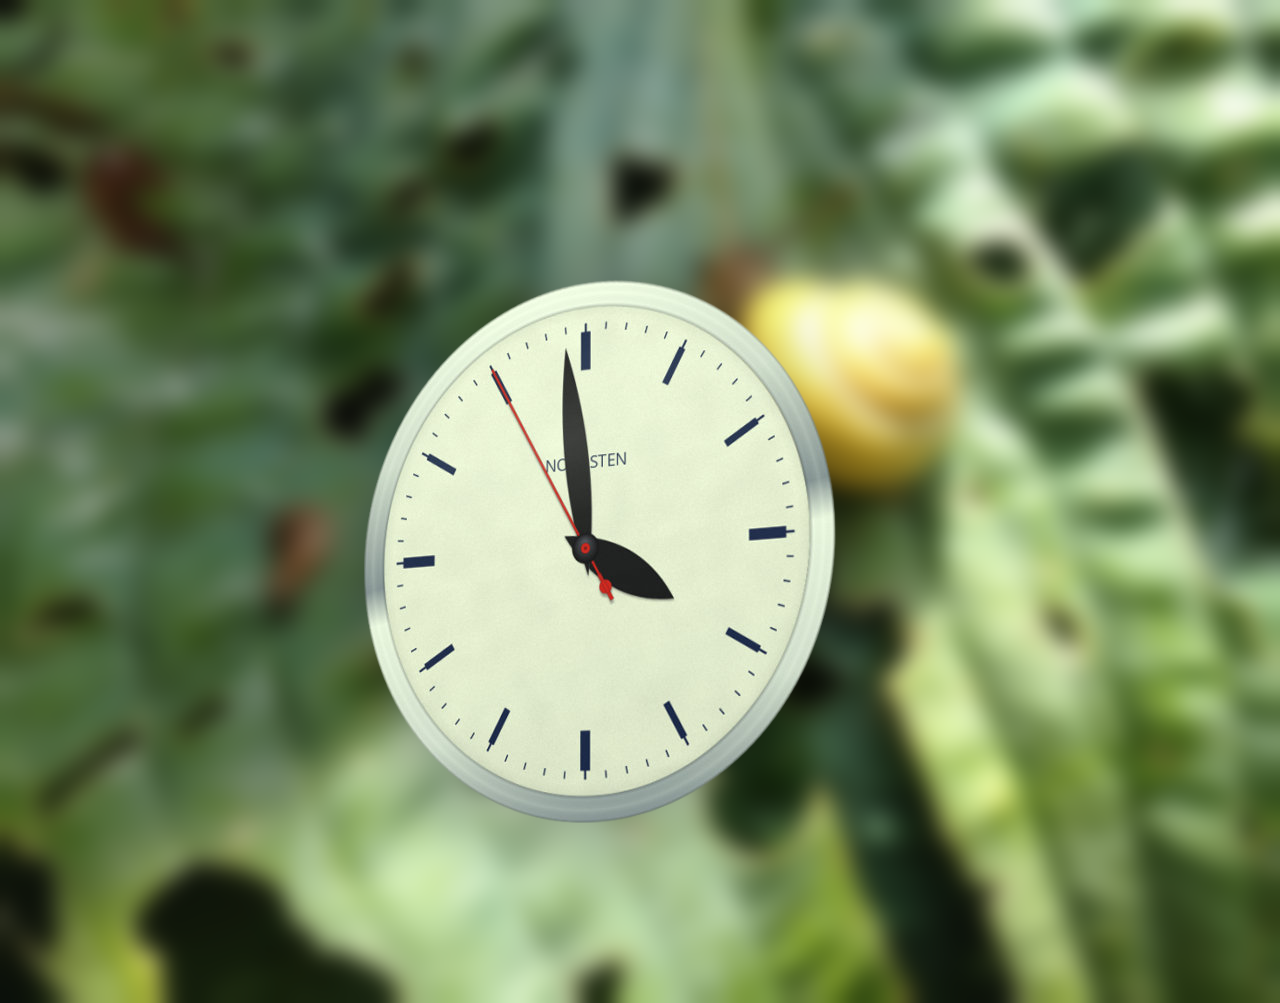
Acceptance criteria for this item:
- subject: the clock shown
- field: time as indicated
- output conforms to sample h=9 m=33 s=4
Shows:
h=3 m=58 s=55
